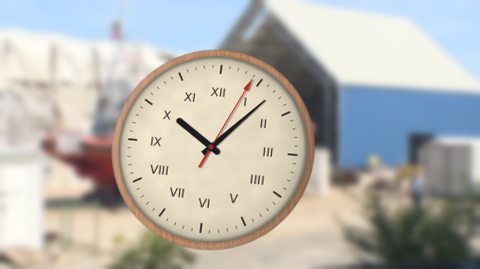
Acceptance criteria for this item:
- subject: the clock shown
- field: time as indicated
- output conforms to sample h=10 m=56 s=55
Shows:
h=10 m=7 s=4
